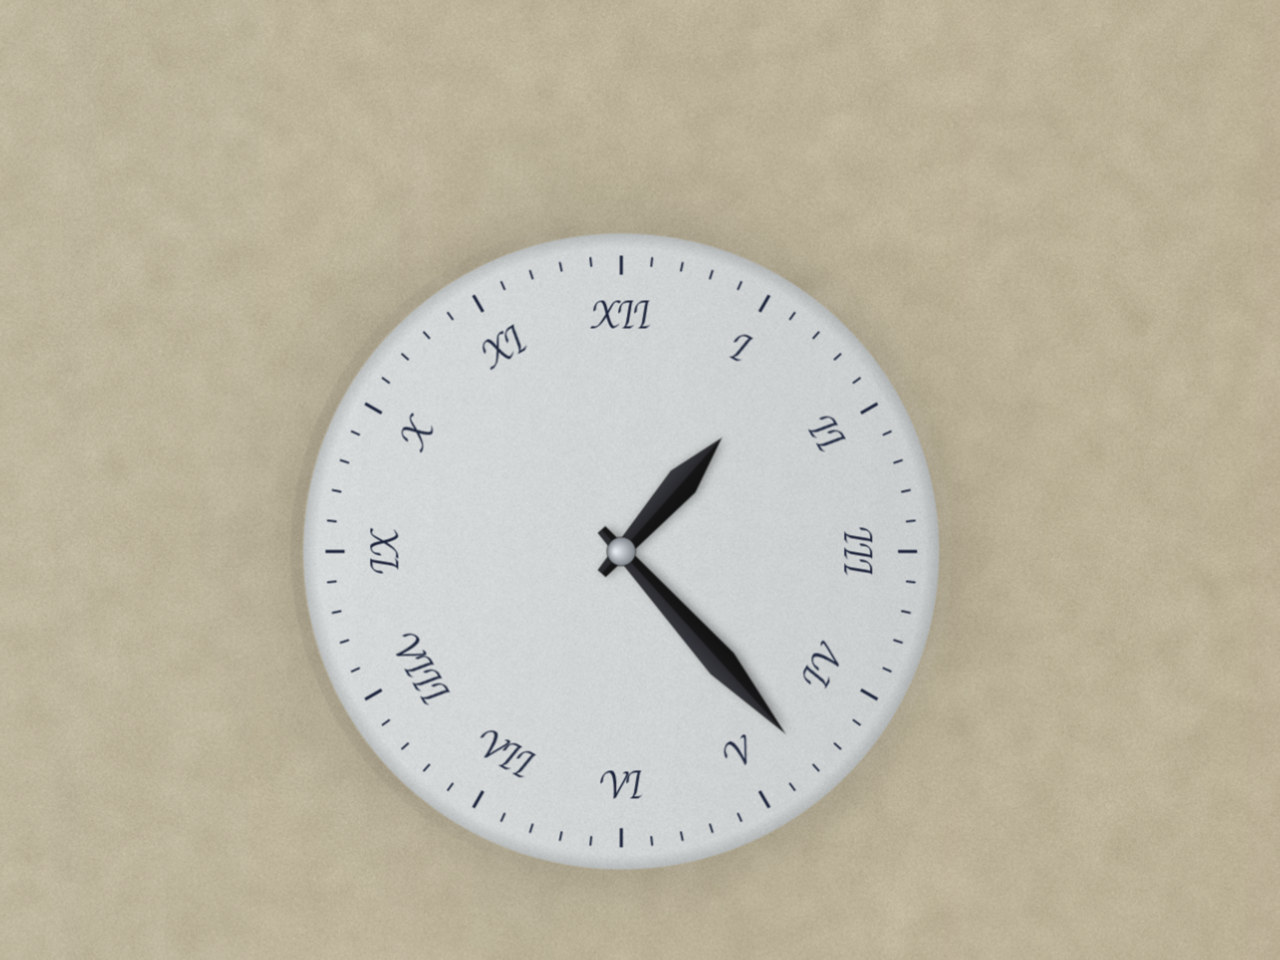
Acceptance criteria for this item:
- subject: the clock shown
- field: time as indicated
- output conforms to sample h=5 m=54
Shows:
h=1 m=23
